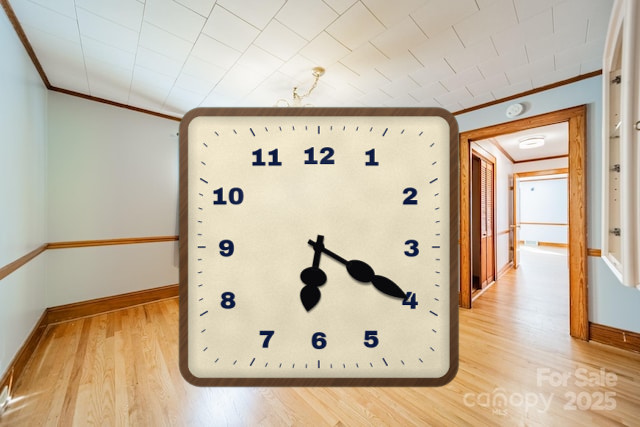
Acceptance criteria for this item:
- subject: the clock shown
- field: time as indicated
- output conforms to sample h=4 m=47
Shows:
h=6 m=20
